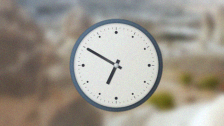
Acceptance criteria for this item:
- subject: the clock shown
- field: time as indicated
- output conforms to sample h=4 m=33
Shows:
h=6 m=50
